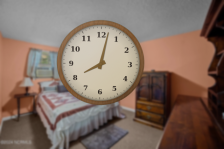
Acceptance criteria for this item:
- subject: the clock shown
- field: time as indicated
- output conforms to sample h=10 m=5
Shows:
h=8 m=2
